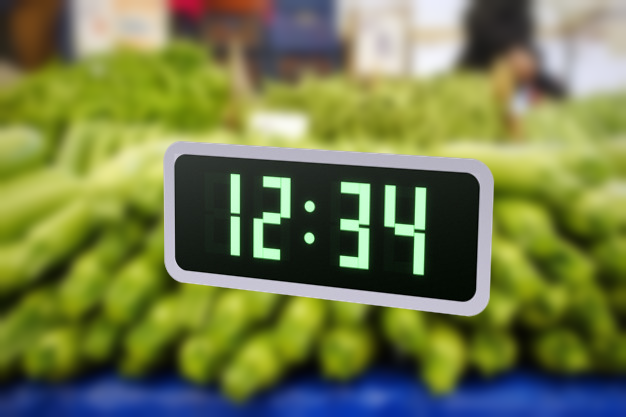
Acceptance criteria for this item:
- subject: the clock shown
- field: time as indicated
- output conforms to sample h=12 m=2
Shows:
h=12 m=34
